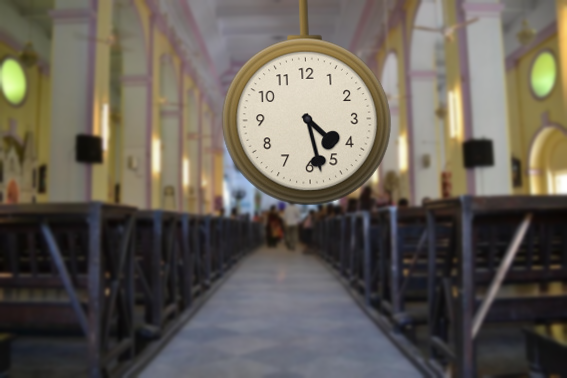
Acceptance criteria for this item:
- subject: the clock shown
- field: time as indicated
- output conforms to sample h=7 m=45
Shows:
h=4 m=28
